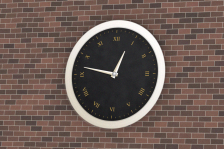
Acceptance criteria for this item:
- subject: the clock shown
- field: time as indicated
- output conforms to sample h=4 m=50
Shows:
h=12 m=47
